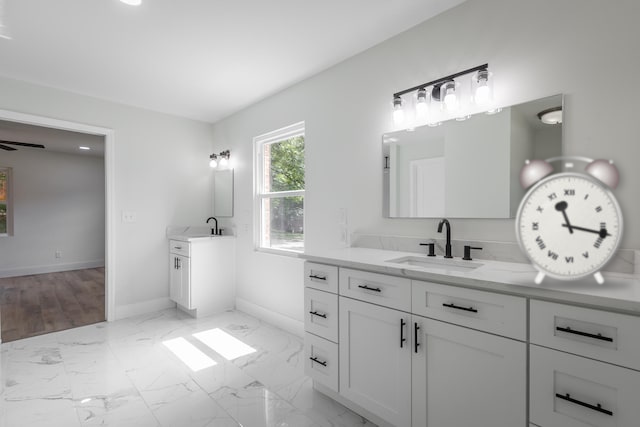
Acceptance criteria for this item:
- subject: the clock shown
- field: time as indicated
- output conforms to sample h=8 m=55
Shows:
h=11 m=17
